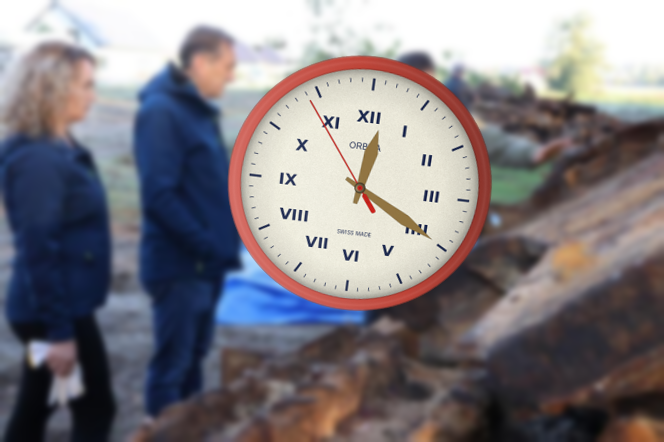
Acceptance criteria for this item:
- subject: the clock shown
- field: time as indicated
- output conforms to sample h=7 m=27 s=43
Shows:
h=12 m=19 s=54
